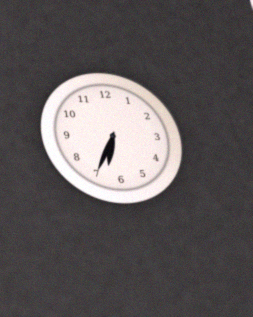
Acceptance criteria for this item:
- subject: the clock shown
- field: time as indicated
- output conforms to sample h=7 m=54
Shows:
h=6 m=35
